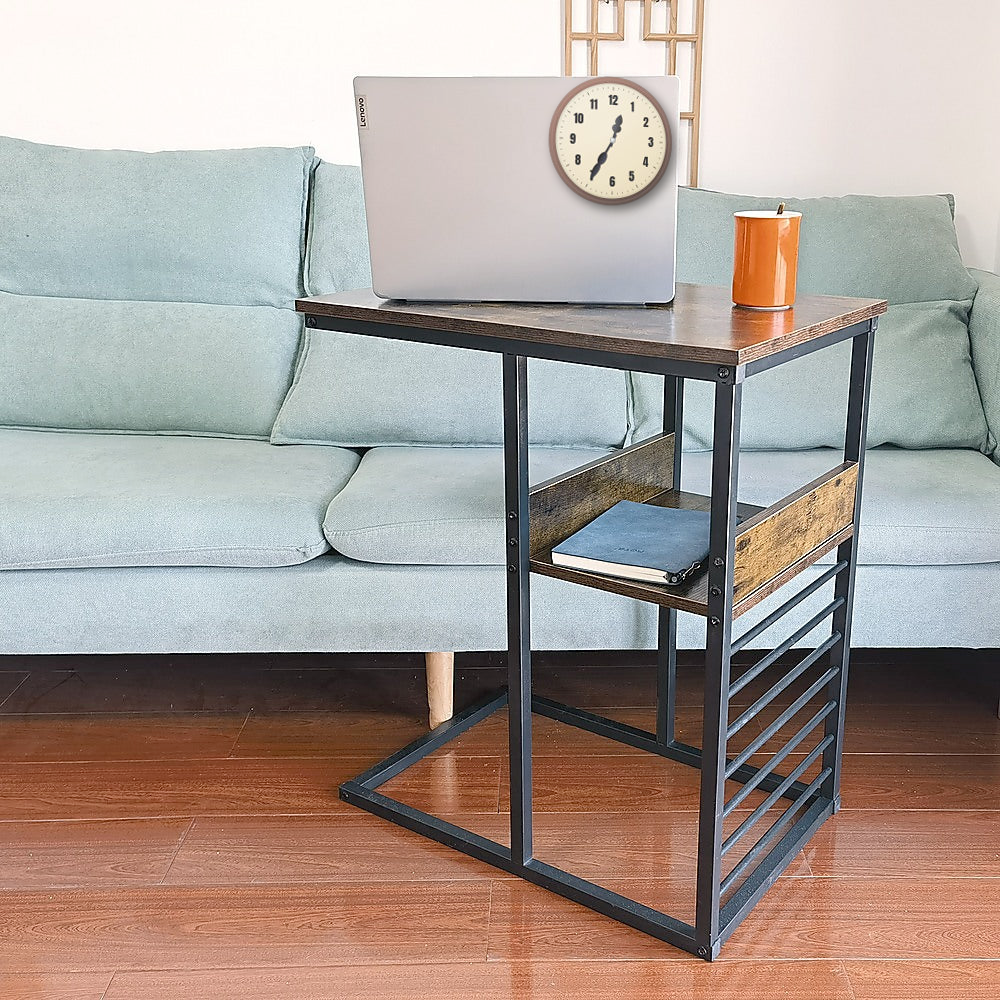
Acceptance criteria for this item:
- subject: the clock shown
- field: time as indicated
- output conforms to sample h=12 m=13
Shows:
h=12 m=35
